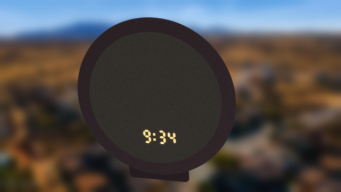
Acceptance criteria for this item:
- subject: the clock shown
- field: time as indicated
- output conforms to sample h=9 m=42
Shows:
h=9 m=34
